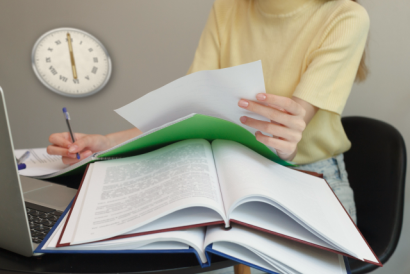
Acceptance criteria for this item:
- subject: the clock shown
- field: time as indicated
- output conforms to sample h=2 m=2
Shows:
h=6 m=0
